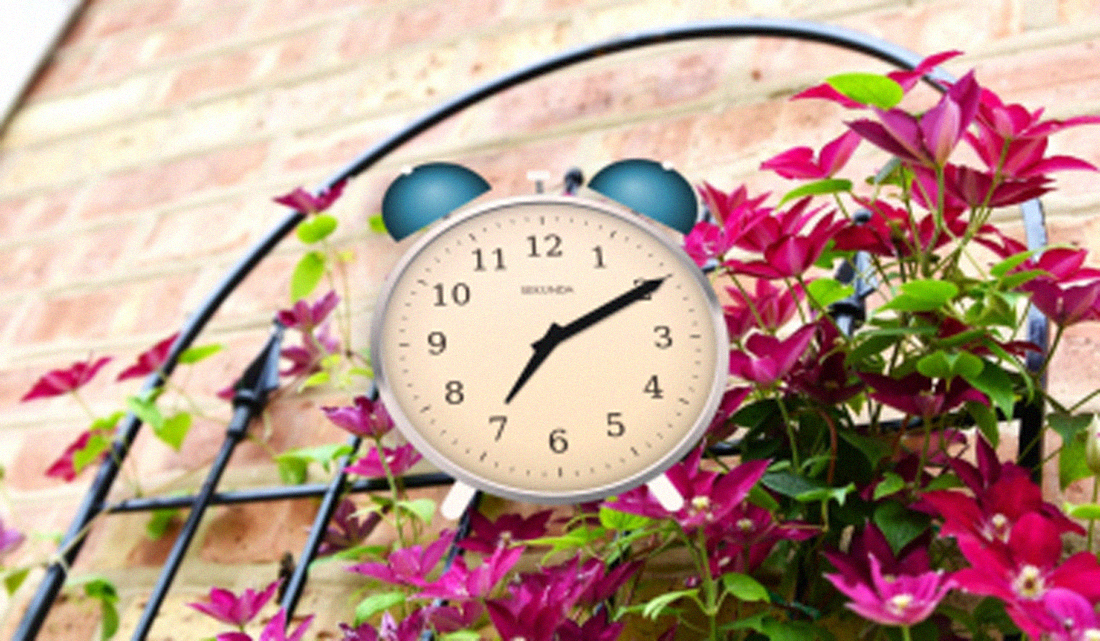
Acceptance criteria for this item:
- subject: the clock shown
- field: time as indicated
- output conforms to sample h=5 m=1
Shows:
h=7 m=10
